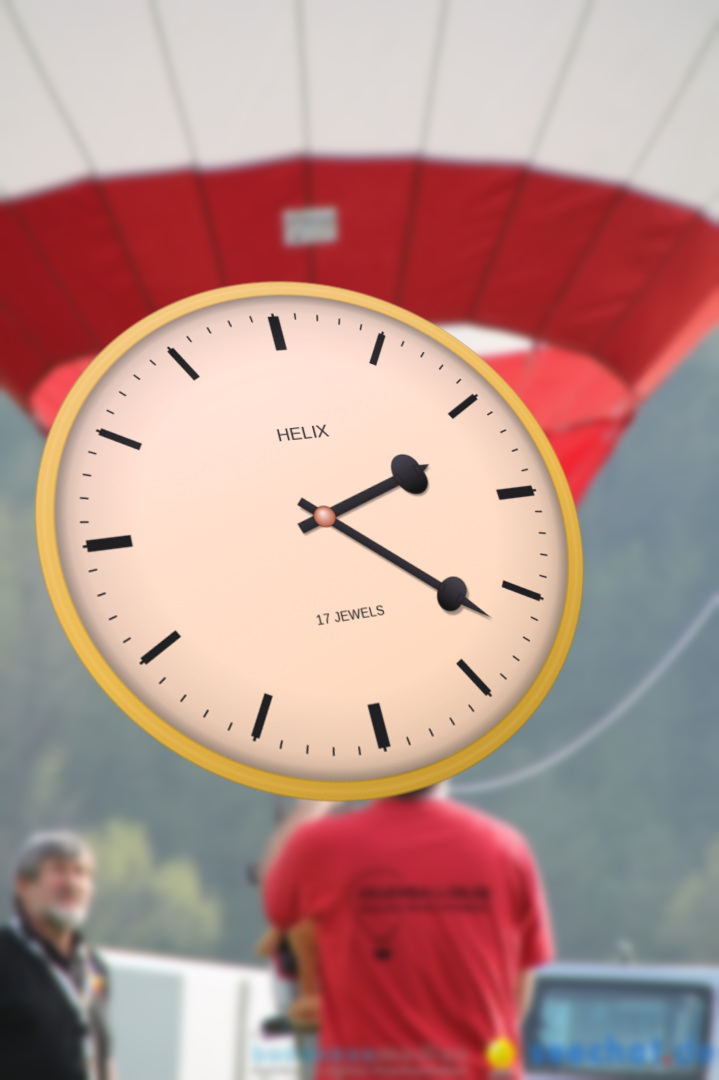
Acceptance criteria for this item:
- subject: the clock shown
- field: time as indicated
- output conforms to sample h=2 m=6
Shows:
h=2 m=22
